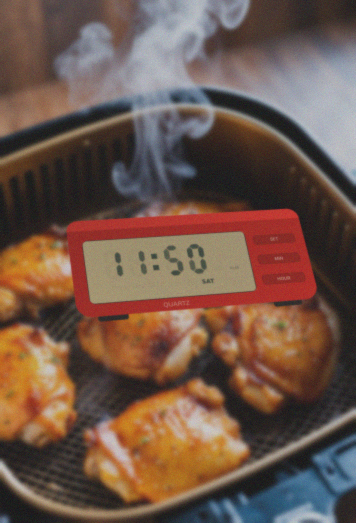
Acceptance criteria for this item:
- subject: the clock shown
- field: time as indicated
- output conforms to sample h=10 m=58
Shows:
h=11 m=50
